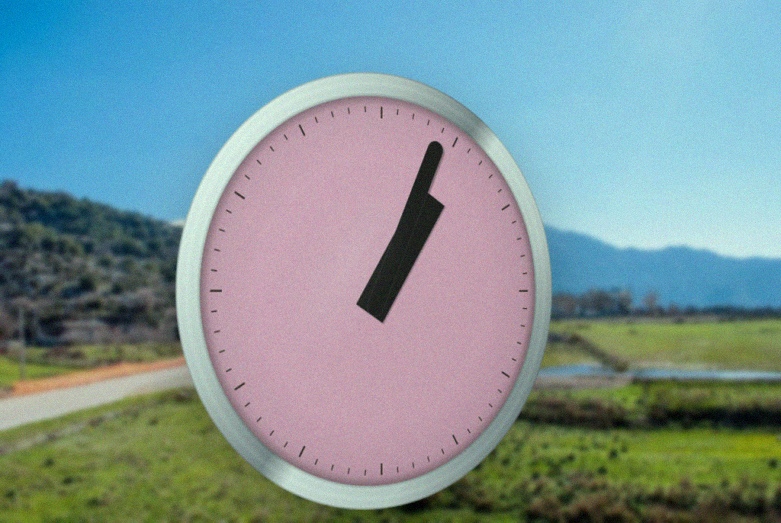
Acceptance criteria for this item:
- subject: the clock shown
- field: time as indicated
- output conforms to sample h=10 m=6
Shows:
h=1 m=4
